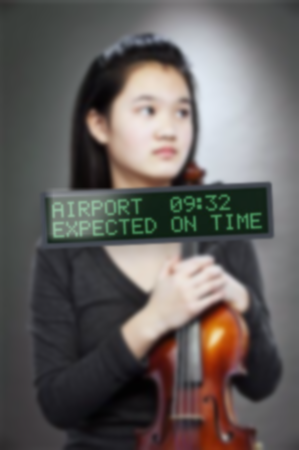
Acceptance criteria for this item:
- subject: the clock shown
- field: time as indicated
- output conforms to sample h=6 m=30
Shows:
h=9 m=32
